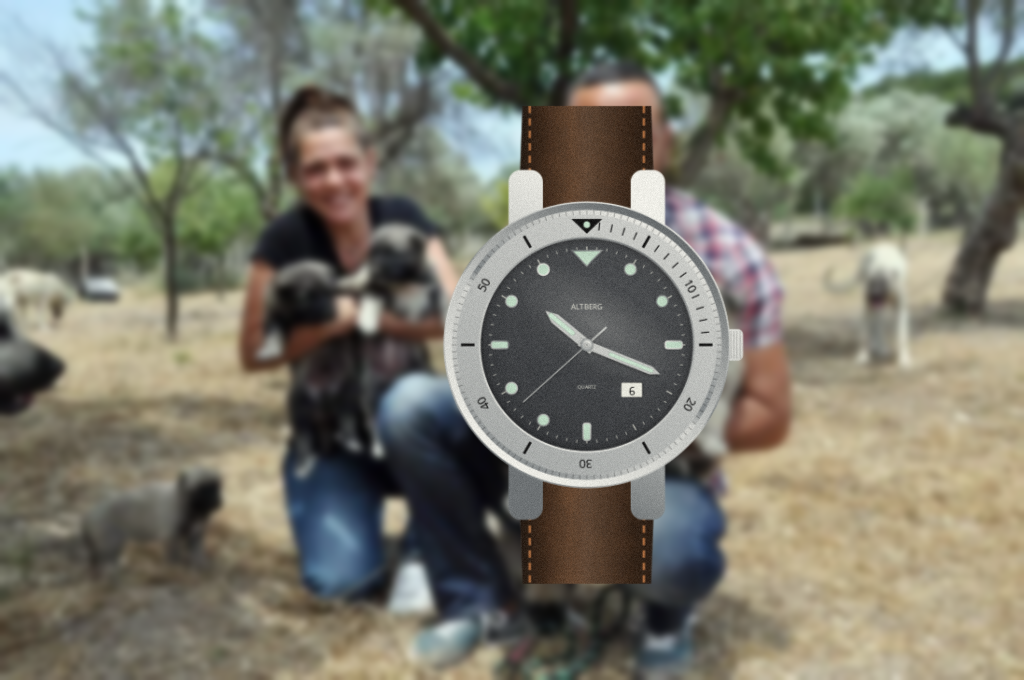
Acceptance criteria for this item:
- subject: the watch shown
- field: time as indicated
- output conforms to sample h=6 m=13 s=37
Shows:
h=10 m=18 s=38
